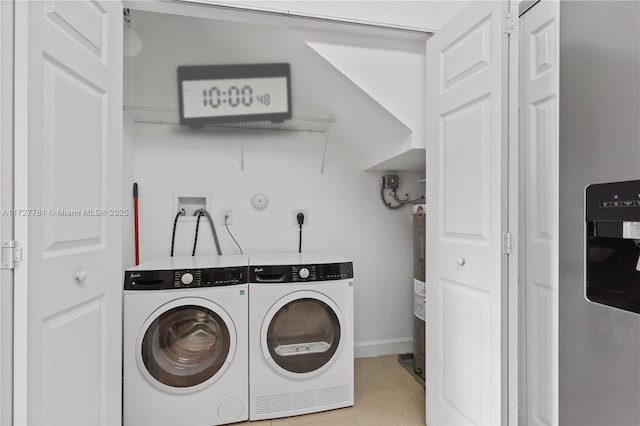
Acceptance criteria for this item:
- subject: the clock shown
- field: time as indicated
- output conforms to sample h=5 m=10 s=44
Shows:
h=10 m=0 s=48
